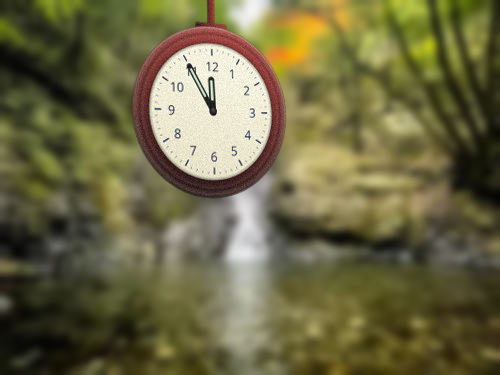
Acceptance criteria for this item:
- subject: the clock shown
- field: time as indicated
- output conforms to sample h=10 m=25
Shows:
h=11 m=55
